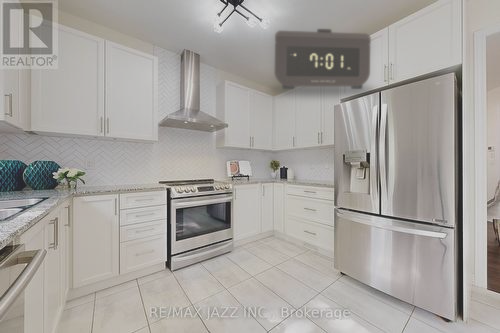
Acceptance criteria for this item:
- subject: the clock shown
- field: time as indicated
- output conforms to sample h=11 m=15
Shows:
h=7 m=1
